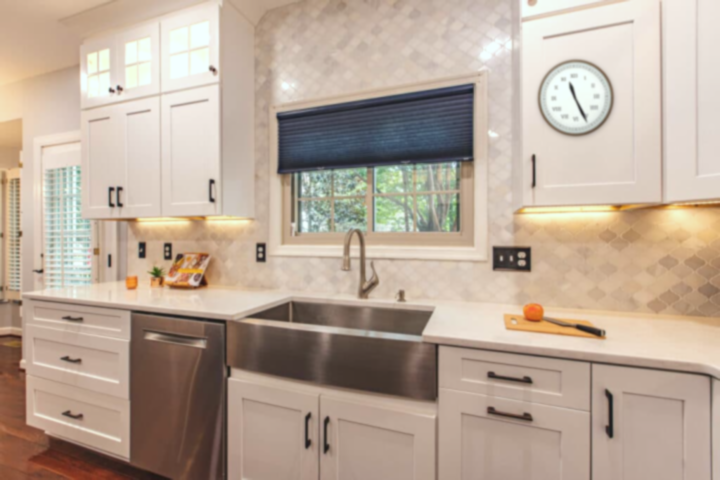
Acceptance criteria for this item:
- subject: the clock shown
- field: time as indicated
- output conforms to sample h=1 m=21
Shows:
h=11 m=26
